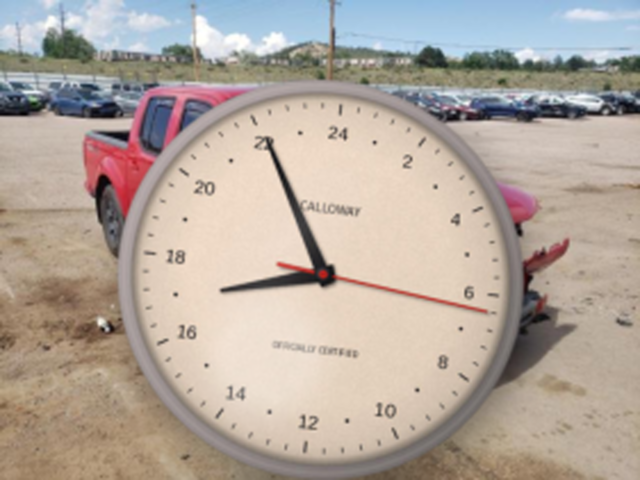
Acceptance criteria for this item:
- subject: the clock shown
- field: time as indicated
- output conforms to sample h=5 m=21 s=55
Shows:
h=16 m=55 s=16
